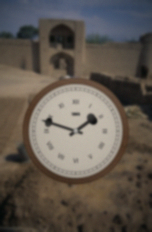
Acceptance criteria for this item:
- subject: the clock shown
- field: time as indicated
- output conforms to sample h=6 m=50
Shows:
h=1 m=48
